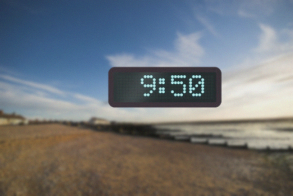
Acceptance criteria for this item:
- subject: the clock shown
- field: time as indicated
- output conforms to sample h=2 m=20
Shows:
h=9 m=50
